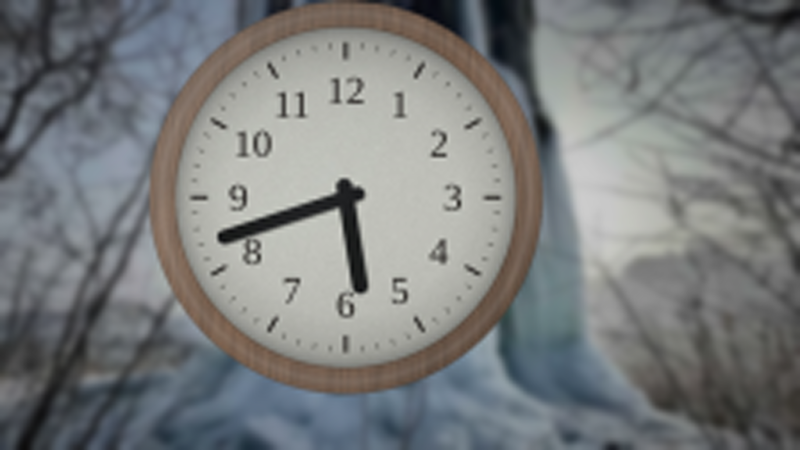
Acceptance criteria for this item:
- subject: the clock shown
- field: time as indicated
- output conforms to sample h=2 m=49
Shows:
h=5 m=42
